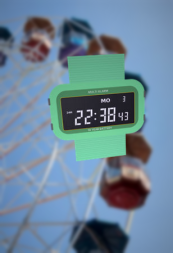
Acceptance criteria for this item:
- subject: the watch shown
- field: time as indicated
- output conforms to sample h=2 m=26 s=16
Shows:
h=22 m=38 s=43
